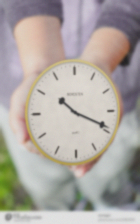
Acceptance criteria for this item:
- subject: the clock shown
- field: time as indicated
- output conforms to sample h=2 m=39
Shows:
h=10 m=19
